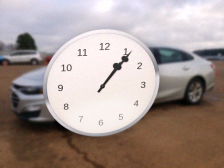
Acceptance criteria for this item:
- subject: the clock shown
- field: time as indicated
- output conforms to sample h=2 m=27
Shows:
h=1 m=6
